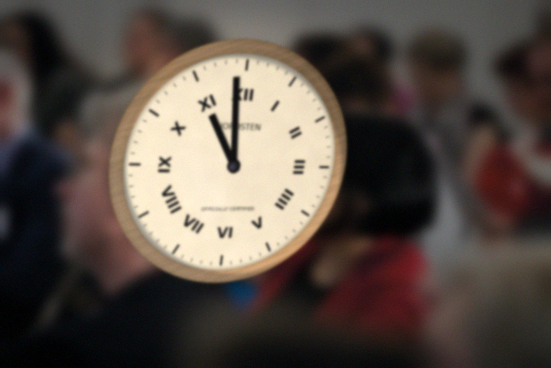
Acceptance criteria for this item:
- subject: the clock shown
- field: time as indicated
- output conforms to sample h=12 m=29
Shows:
h=10 m=59
